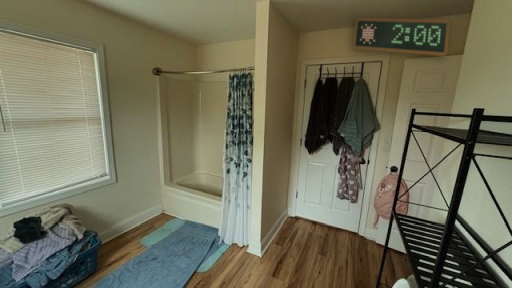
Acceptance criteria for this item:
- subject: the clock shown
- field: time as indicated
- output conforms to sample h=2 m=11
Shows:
h=2 m=0
